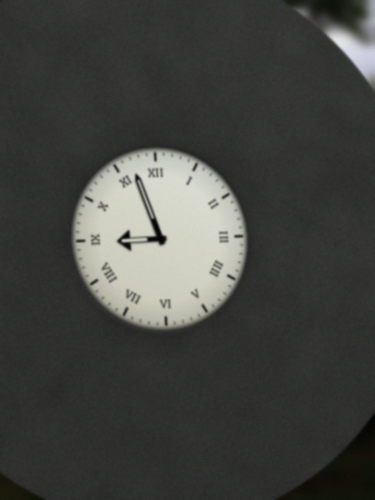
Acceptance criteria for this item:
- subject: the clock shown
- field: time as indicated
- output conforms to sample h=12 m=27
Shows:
h=8 m=57
